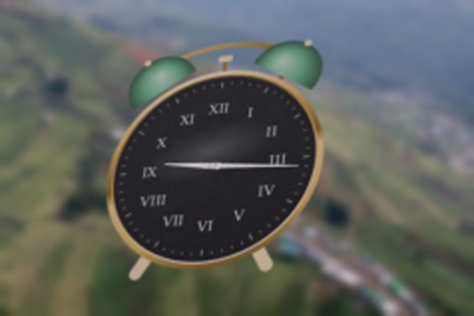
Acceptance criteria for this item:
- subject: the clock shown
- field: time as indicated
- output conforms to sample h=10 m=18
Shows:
h=9 m=16
